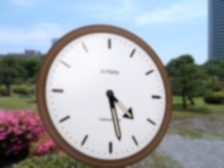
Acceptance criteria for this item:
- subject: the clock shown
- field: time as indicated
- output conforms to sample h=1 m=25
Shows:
h=4 m=28
